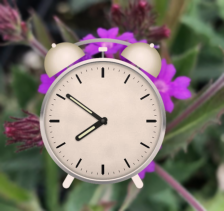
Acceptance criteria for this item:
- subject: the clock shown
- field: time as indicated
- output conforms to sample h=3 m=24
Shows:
h=7 m=51
